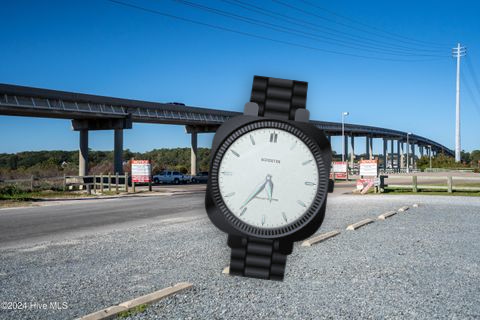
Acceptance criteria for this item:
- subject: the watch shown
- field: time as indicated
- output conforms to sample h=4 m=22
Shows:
h=5 m=36
